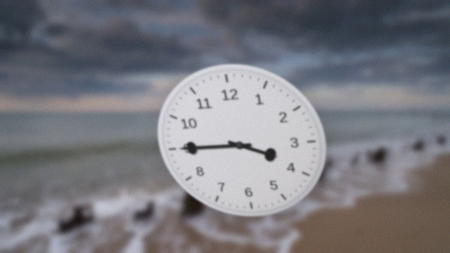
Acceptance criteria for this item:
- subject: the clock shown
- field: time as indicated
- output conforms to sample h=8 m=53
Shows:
h=3 m=45
